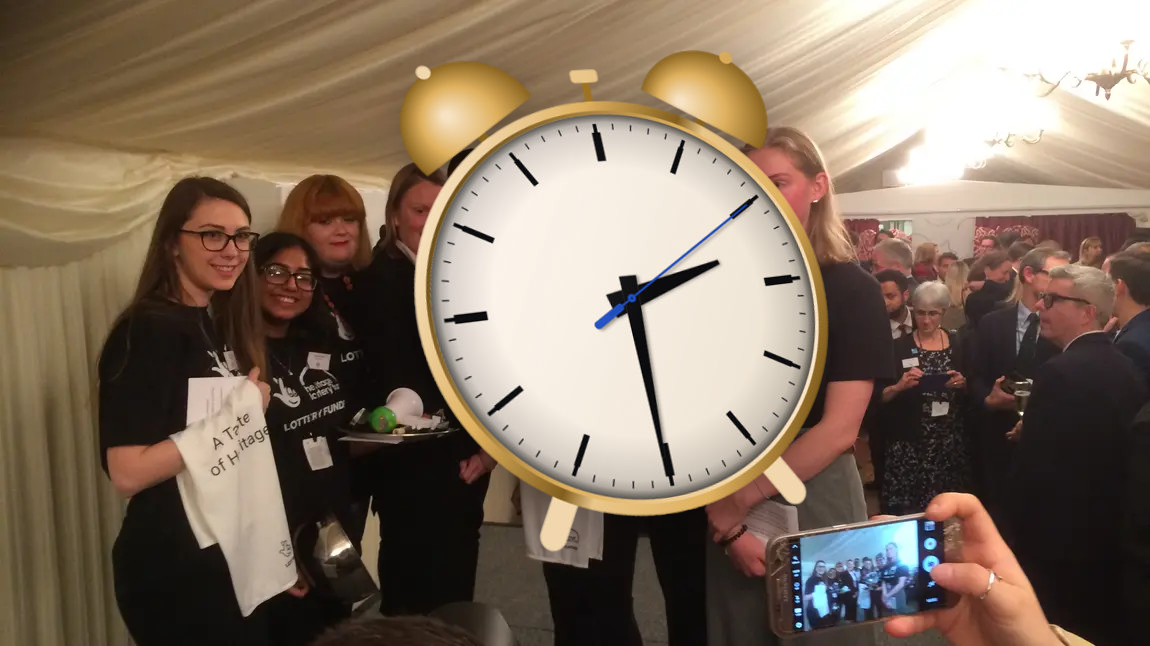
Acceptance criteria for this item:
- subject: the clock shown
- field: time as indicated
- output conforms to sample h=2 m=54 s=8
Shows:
h=2 m=30 s=10
